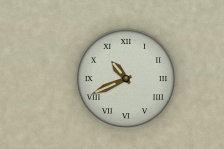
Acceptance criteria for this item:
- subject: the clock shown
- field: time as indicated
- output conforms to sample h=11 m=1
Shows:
h=10 m=41
